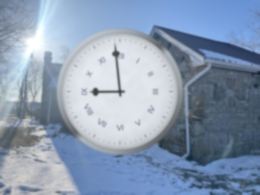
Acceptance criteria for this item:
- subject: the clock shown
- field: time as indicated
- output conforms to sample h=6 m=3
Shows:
h=8 m=59
